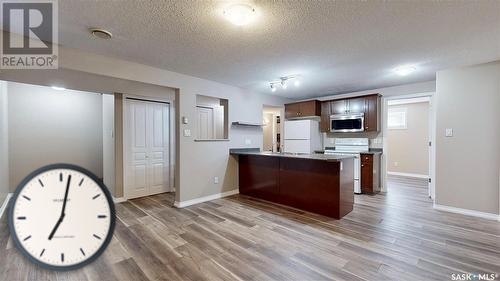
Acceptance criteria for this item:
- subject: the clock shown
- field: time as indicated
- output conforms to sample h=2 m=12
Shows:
h=7 m=2
